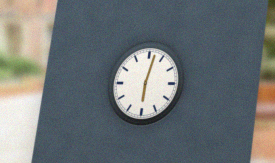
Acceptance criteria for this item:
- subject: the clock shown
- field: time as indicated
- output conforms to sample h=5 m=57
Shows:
h=6 m=2
